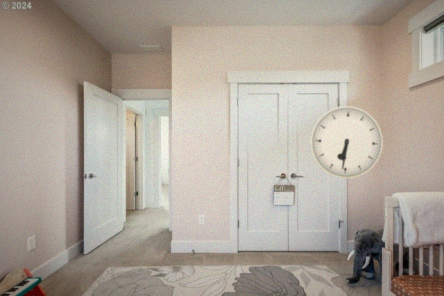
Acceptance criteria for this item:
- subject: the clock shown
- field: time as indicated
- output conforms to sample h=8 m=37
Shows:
h=6 m=31
